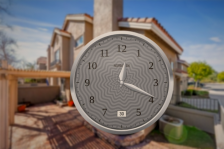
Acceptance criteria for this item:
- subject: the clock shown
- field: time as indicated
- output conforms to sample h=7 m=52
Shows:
h=12 m=19
